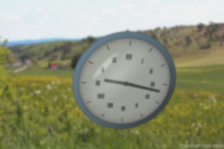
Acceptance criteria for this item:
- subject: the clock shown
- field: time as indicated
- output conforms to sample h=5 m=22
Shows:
h=9 m=17
